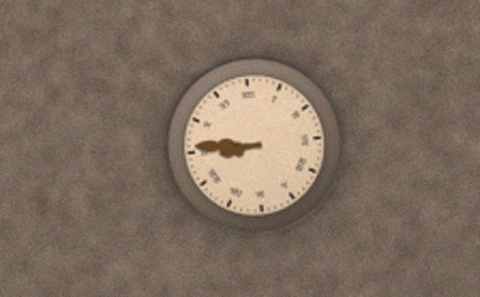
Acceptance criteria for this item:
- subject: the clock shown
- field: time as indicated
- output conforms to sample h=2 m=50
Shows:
h=8 m=46
